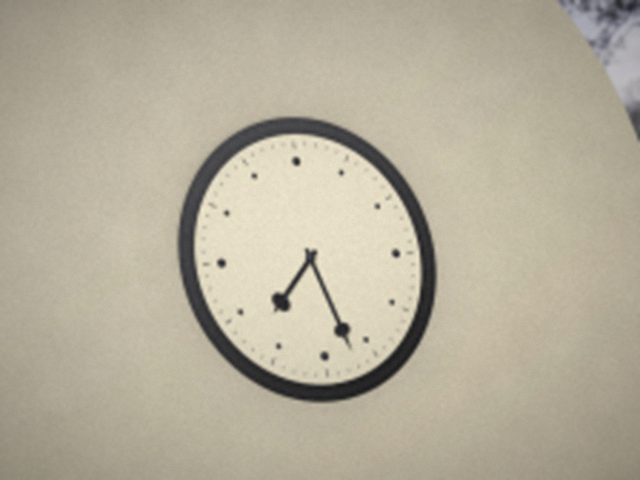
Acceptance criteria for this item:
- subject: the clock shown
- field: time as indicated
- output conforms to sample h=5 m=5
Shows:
h=7 m=27
